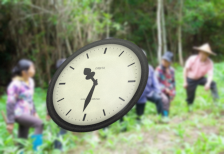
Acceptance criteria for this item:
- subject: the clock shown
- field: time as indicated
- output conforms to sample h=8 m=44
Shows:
h=10 m=31
